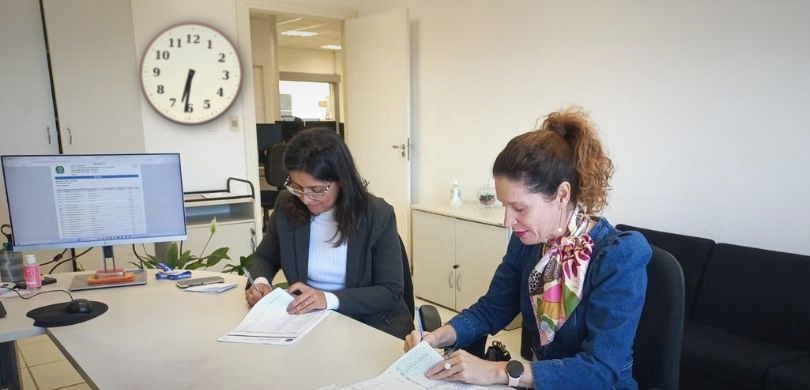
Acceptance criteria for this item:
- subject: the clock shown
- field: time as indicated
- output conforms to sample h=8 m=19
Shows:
h=6 m=31
